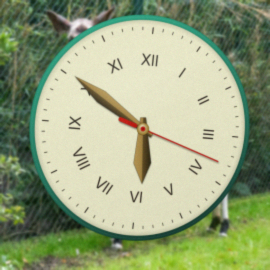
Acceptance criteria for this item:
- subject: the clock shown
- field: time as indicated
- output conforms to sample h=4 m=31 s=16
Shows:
h=5 m=50 s=18
